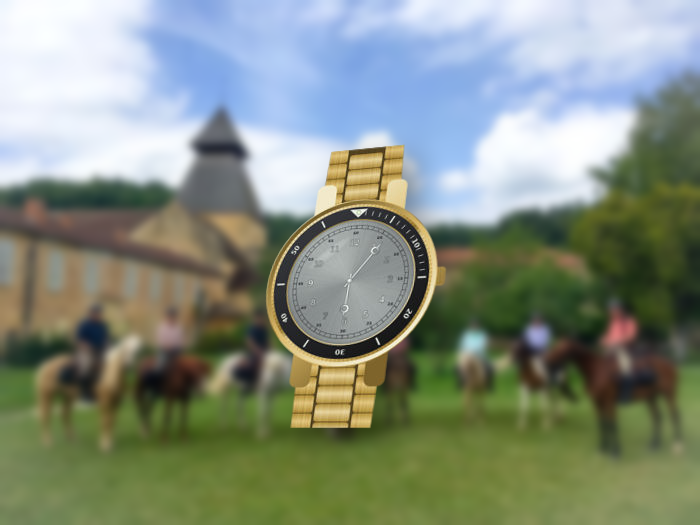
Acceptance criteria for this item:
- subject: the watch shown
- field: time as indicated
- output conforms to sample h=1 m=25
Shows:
h=6 m=6
